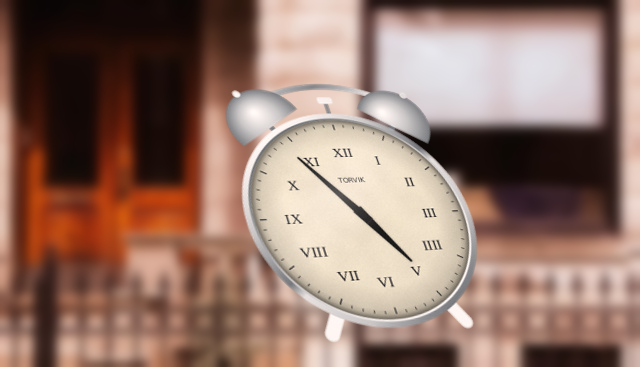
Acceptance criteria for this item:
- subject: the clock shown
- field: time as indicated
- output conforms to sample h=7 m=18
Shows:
h=4 m=54
